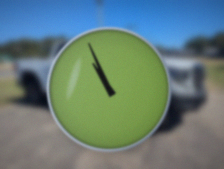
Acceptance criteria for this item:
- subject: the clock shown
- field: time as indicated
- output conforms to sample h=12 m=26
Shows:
h=10 m=56
